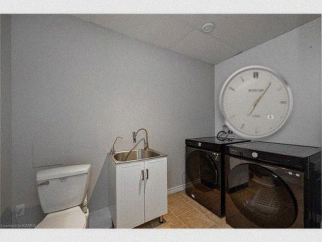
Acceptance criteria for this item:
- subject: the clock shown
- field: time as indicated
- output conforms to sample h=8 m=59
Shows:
h=7 m=6
